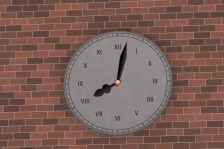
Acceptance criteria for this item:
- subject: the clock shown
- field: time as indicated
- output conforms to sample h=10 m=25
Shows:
h=8 m=2
